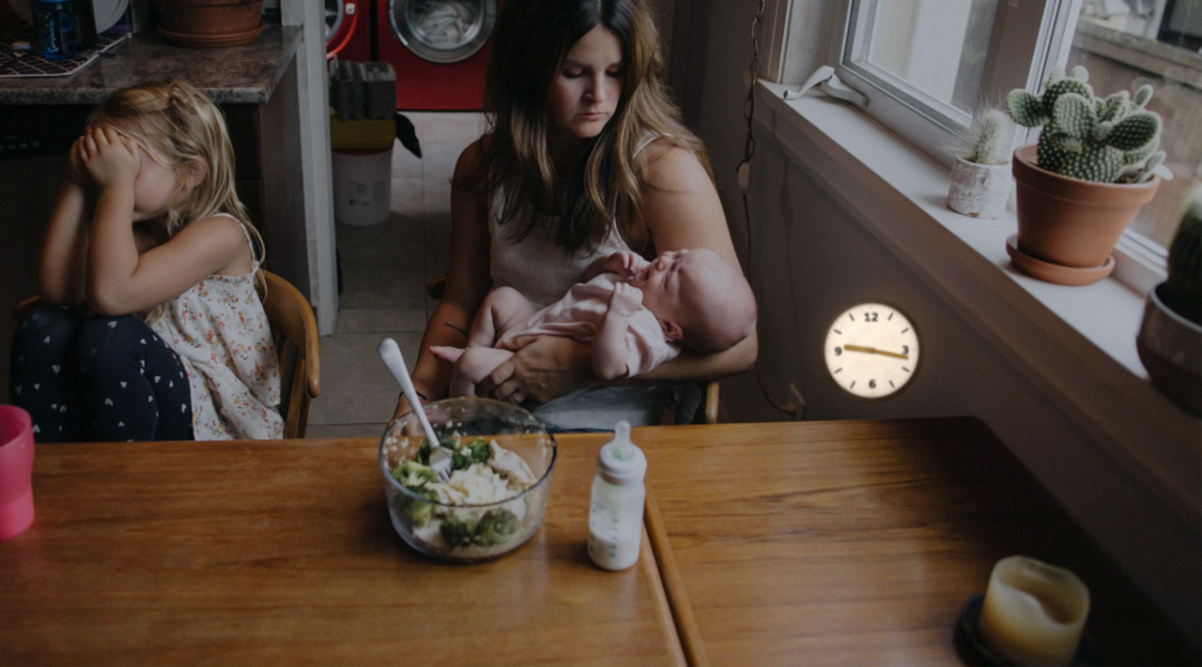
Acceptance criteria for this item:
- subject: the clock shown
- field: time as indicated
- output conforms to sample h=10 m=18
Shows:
h=9 m=17
